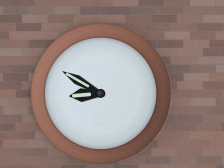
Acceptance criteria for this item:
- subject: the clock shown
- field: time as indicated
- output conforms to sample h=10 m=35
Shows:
h=8 m=50
